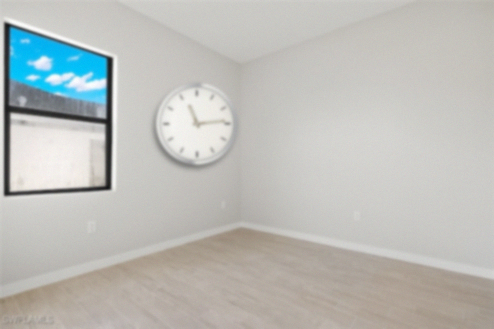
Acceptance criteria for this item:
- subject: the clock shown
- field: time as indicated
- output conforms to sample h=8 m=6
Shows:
h=11 m=14
